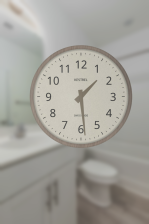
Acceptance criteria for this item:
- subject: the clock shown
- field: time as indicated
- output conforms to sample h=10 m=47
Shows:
h=1 m=29
